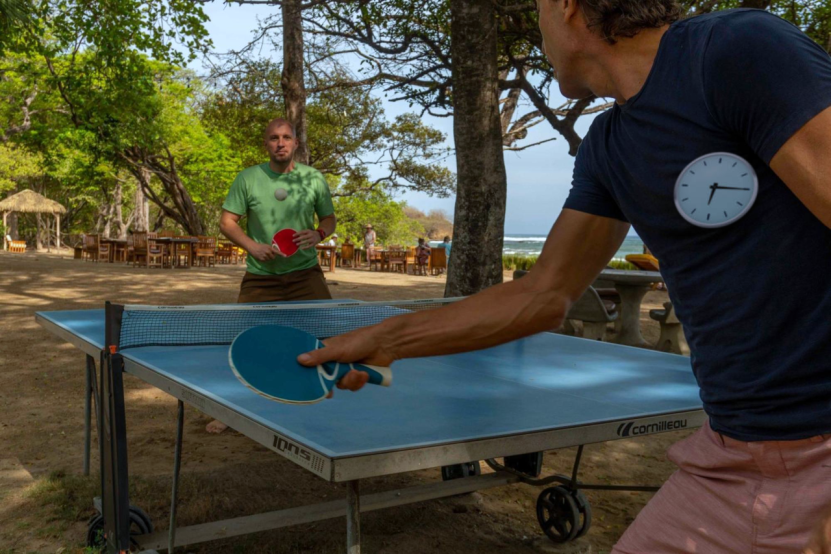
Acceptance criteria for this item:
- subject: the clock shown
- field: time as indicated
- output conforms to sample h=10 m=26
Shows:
h=6 m=15
